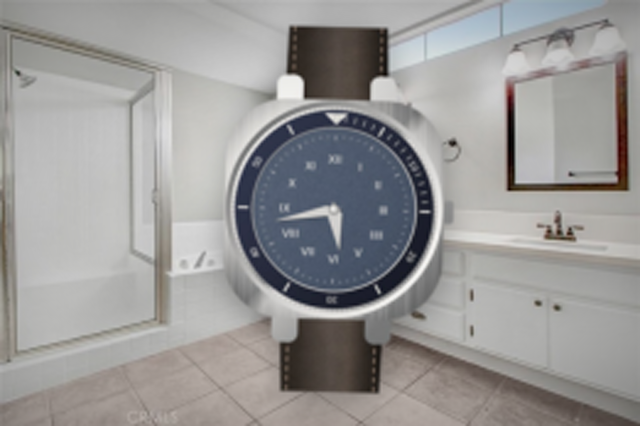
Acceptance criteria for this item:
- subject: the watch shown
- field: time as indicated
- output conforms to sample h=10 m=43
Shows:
h=5 m=43
